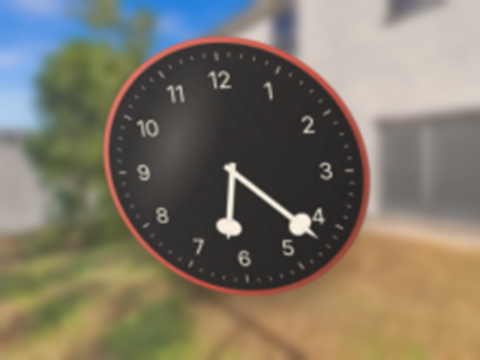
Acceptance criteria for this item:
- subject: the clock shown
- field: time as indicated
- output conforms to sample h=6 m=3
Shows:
h=6 m=22
